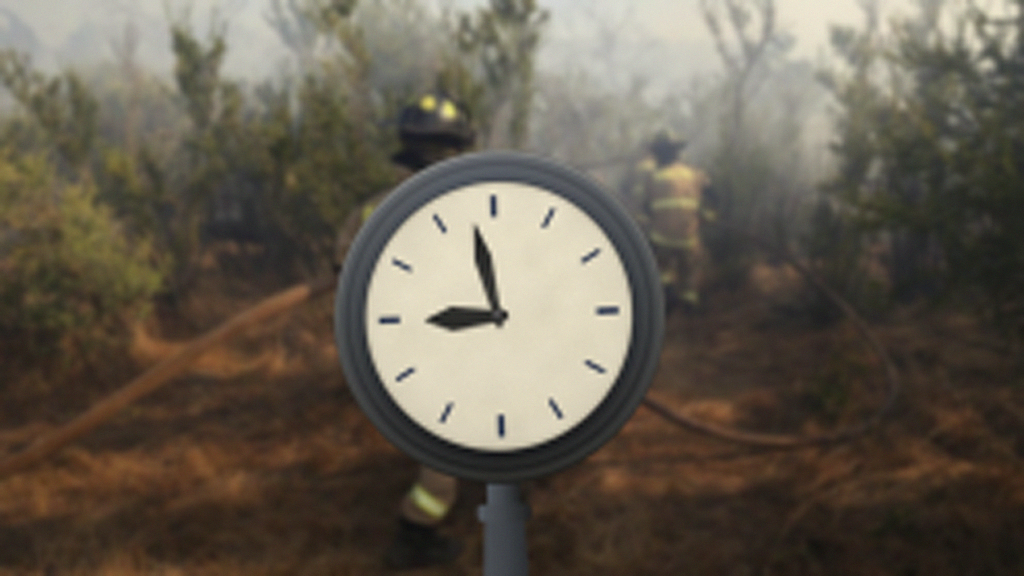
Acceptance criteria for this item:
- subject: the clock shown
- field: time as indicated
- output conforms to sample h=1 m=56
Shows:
h=8 m=58
